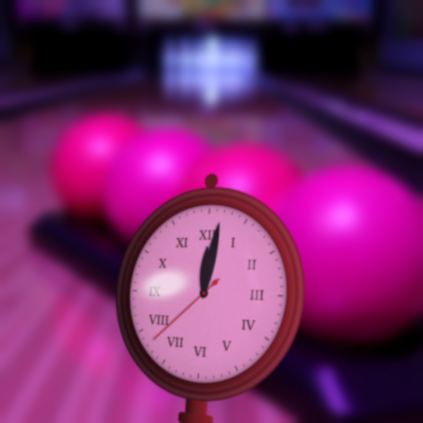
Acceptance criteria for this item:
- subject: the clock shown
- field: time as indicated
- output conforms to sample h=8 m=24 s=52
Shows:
h=12 m=1 s=38
